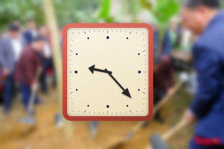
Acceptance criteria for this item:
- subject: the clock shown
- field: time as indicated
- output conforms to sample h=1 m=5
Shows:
h=9 m=23
